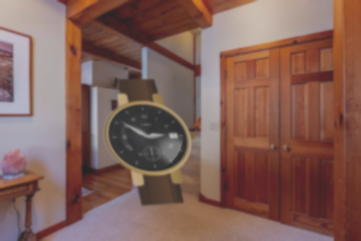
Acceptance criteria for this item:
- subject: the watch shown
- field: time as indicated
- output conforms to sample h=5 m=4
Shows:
h=2 m=51
